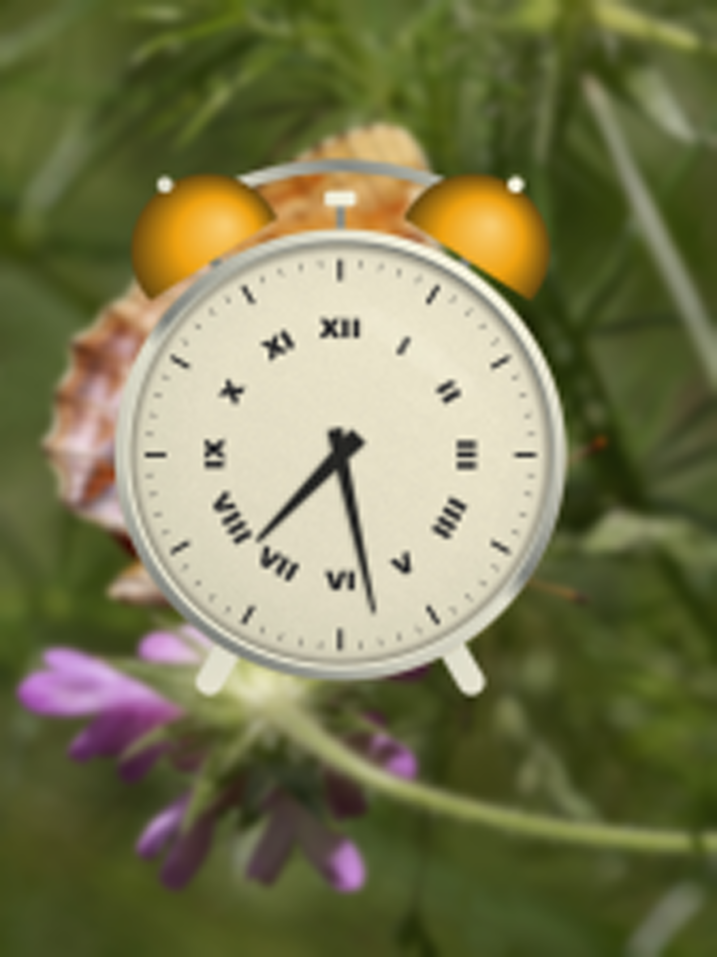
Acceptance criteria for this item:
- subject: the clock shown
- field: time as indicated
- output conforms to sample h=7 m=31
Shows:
h=7 m=28
